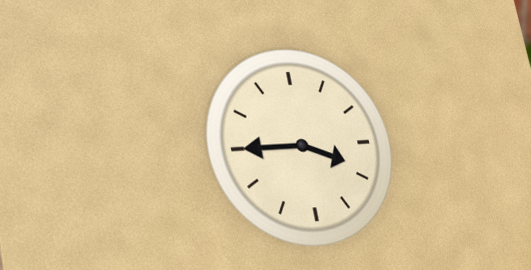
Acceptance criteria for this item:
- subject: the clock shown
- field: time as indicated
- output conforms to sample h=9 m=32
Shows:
h=3 m=45
